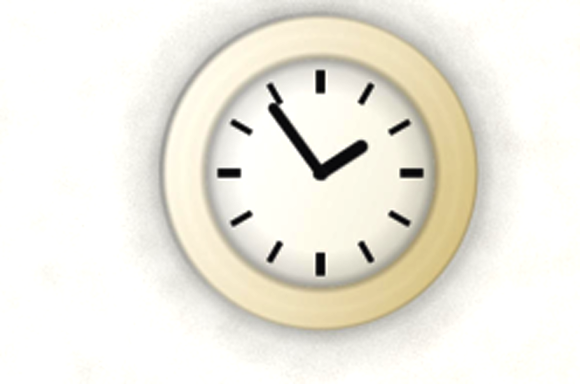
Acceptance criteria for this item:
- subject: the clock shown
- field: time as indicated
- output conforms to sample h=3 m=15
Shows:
h=1 m=54
